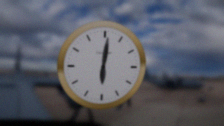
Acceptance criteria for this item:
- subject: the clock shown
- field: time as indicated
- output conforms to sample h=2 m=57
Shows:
h=6 m=1
